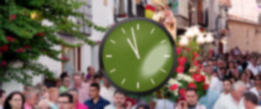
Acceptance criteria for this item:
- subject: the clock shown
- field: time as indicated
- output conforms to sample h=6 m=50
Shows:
h=10 m=58
